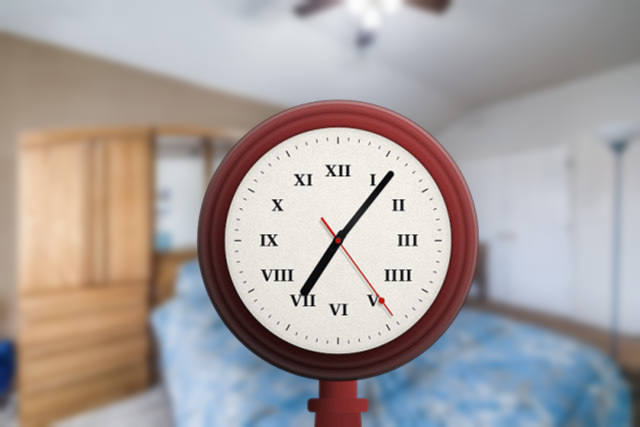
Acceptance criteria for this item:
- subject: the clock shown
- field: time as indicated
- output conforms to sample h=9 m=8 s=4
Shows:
h=7 m=6 s=24
